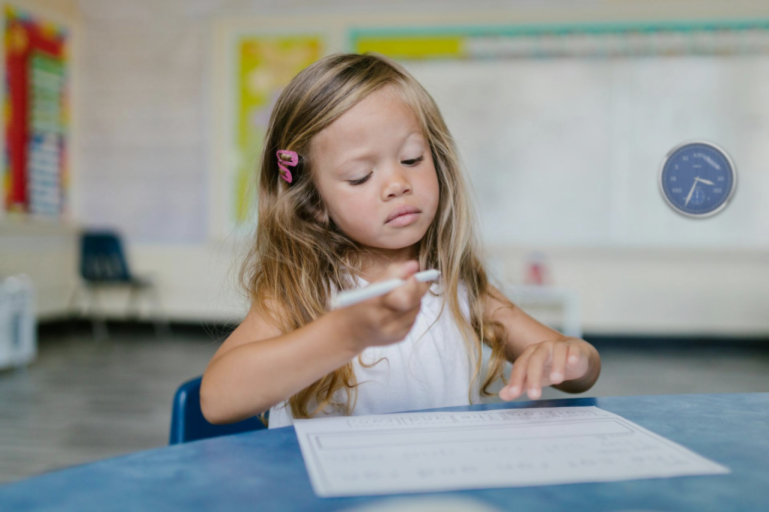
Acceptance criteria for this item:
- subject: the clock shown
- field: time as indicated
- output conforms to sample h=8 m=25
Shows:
h=3 m=34
